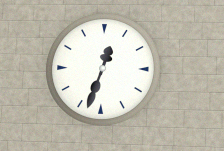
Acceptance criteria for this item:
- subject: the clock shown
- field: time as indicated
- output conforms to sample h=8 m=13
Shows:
h=12 m=33
